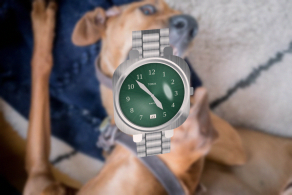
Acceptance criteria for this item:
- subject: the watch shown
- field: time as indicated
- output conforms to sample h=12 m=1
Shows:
h=4 m=53
